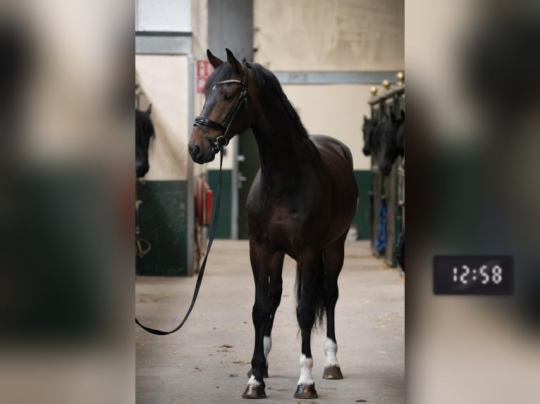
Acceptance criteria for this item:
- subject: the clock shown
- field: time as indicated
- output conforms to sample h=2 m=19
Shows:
h=12 m=58
